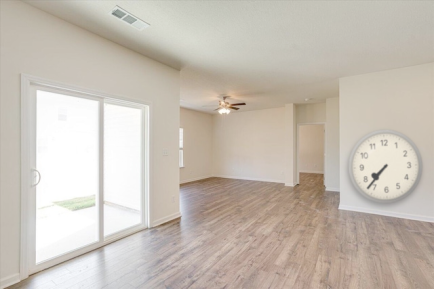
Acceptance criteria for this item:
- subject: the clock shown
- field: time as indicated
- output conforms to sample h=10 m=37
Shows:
h=7 m=37
